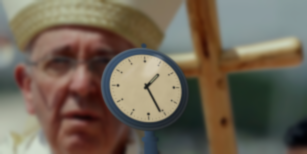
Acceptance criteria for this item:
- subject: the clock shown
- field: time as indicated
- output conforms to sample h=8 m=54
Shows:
h=1 m=26
